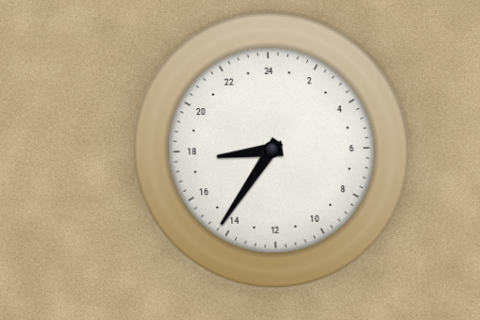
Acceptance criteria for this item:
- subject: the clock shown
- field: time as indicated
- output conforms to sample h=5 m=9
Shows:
h=17 m=36
